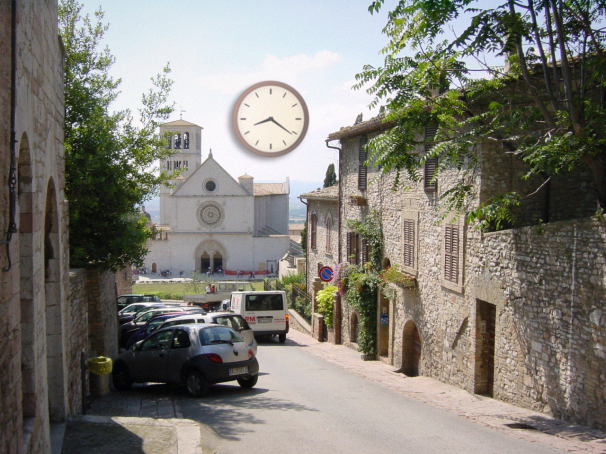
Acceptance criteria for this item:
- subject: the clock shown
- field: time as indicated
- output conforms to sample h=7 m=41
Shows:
h=8 m=21
